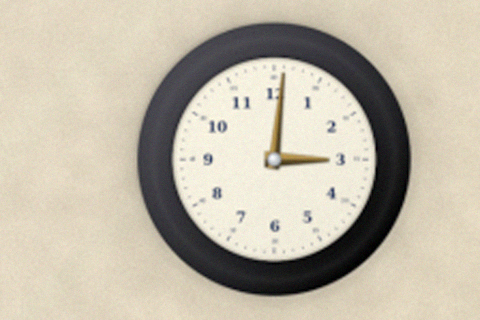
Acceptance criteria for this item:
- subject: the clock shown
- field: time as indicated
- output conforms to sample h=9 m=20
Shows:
h=3 m=1
